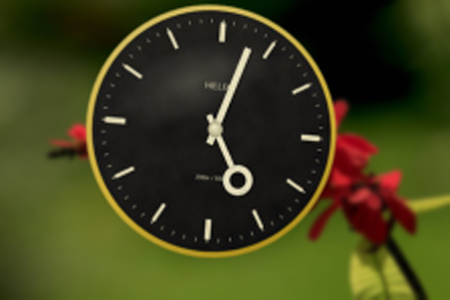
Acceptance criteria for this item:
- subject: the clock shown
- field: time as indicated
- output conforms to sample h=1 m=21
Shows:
h=5 m=3
